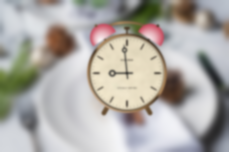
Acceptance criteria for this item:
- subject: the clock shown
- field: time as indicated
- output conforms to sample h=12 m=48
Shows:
h=8 m=59
